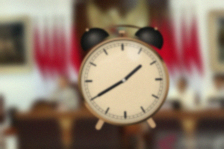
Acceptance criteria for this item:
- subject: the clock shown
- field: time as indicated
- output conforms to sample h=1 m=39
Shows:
h=1 m=40
